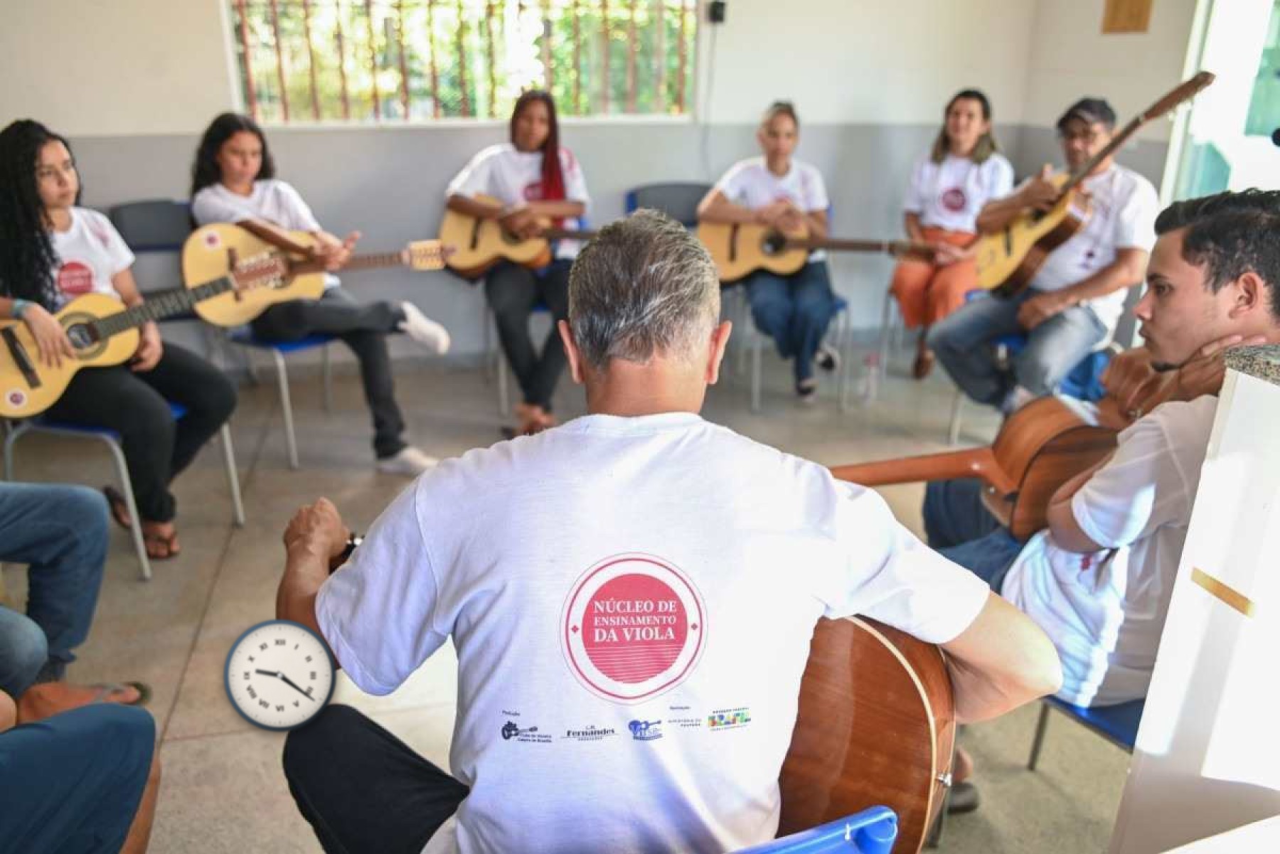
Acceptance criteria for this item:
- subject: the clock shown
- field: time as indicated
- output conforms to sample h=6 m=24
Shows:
h=9 m=21
